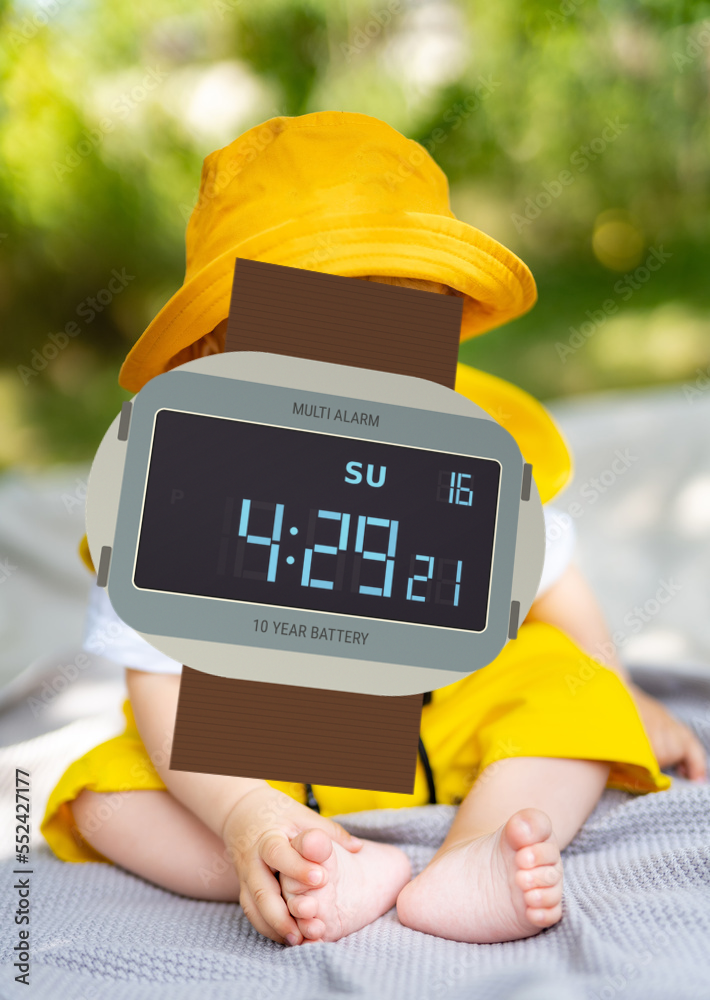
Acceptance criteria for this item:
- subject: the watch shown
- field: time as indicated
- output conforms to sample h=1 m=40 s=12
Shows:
h=4 m=29 s=21
